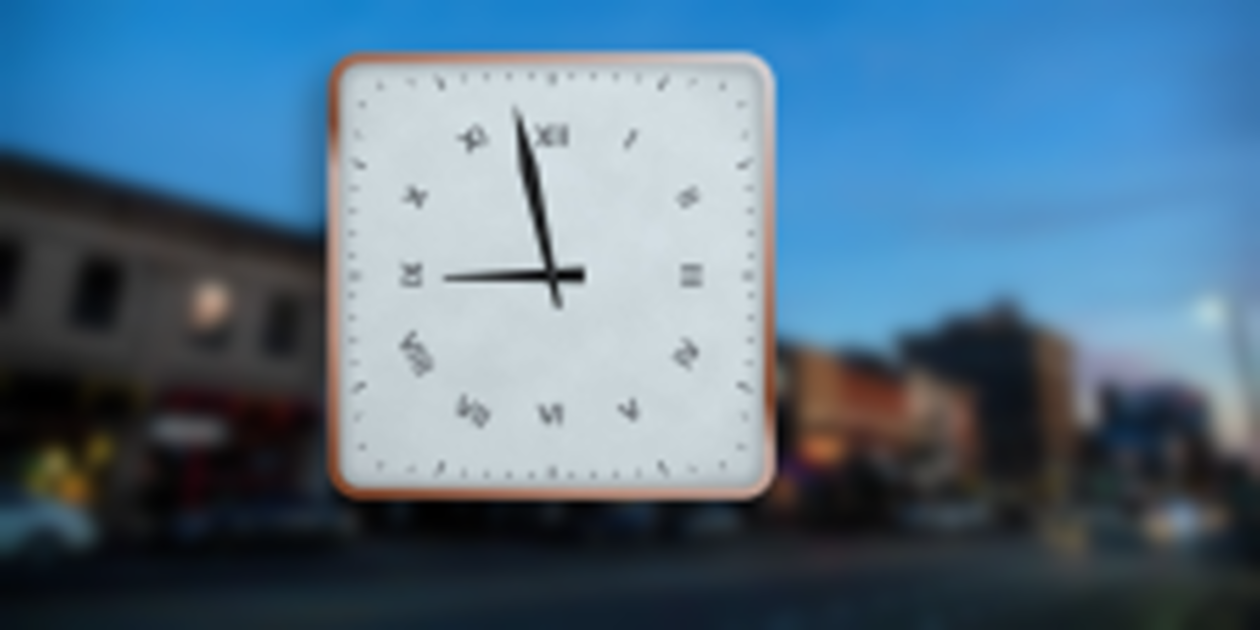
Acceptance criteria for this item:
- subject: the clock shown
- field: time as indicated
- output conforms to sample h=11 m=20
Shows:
h=8 m=58
